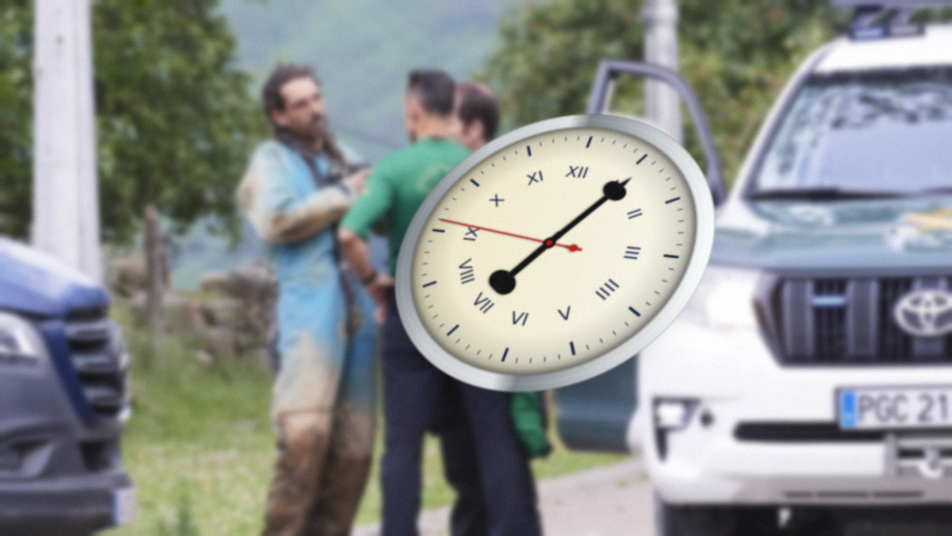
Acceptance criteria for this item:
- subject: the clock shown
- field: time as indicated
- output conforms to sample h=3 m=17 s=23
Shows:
h=7 m=5 s=46
